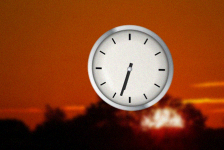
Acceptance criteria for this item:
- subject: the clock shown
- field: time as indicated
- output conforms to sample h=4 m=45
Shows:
h=6 m=33
